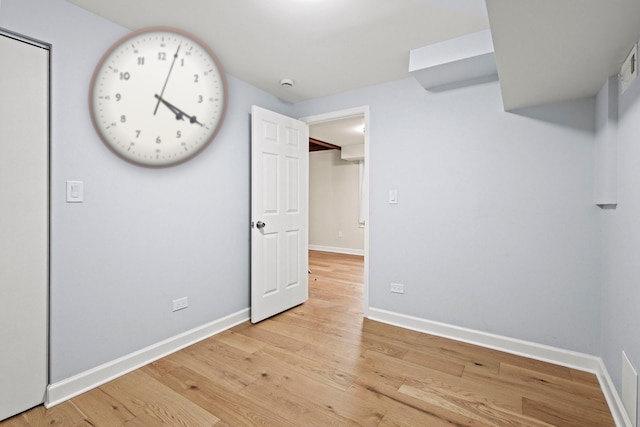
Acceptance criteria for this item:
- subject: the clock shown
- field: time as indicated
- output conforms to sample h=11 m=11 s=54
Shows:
h=4 m=20 s=3
